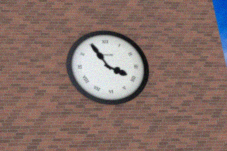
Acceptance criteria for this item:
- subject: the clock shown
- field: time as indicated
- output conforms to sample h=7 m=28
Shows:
h=3 m=55
